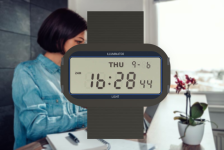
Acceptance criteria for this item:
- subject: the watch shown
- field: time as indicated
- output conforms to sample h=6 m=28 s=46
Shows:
h=16 m=28 s=44
